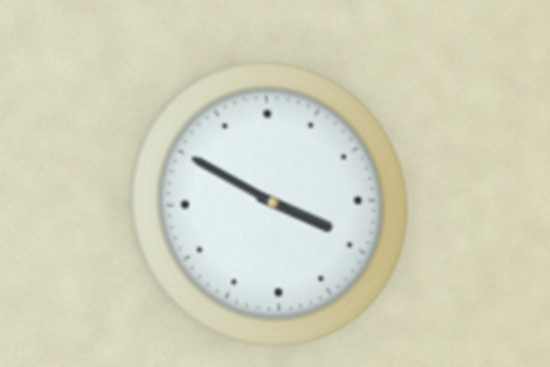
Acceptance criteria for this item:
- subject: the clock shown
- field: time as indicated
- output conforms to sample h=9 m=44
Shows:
h=3 m=50
